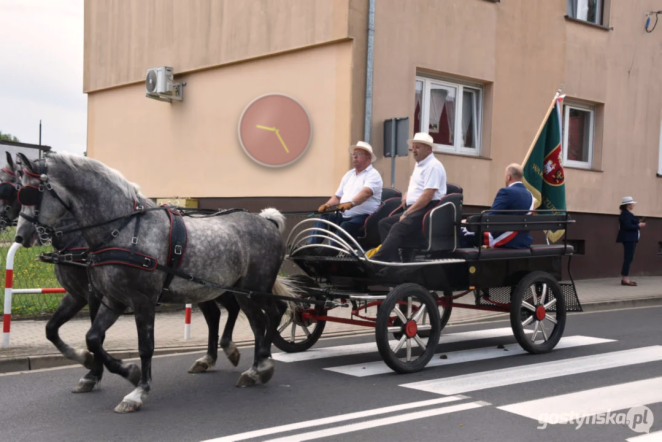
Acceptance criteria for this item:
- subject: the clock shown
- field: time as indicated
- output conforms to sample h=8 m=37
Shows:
h=9 m=25
